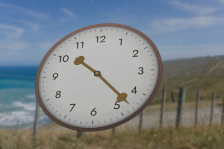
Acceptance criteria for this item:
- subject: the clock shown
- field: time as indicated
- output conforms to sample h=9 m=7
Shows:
h=10 m=23
